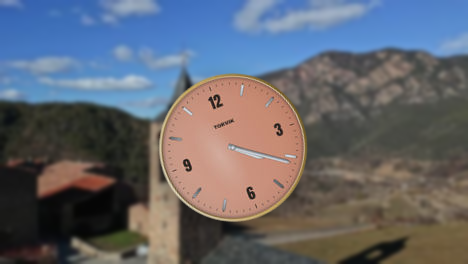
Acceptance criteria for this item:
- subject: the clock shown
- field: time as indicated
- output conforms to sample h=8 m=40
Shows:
h=4 m=21
